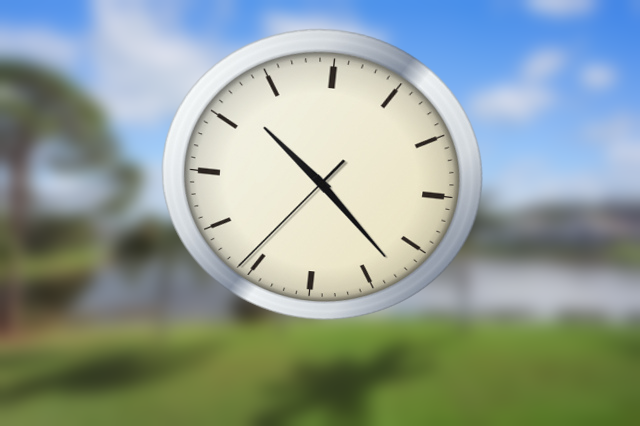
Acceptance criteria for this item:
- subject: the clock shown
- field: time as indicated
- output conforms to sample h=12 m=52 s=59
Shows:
h=10 m=22 s=36
